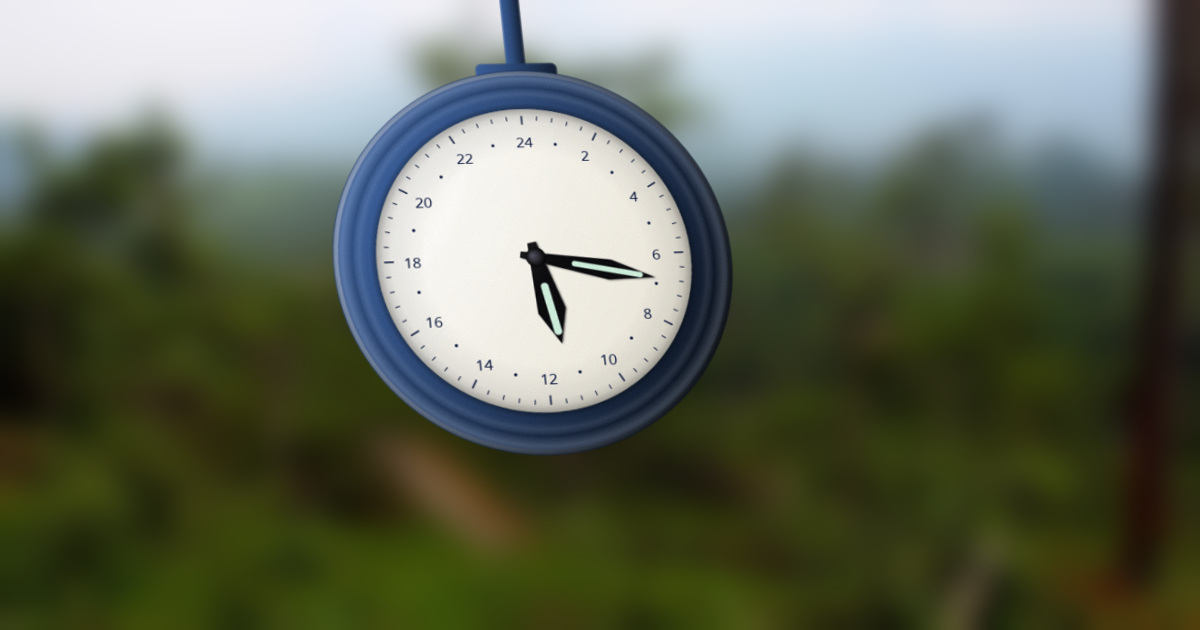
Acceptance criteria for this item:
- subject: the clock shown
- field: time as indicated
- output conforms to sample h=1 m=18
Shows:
h=11 m=17
